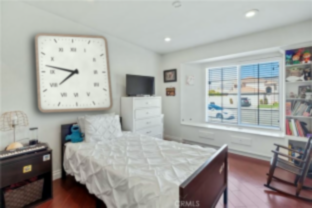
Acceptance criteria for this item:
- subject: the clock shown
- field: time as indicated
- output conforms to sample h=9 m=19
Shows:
h=7 m=47
